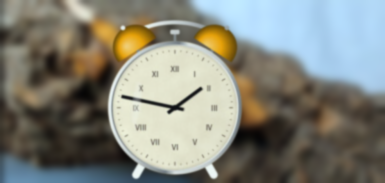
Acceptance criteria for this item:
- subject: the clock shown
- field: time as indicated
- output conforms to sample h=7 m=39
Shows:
h=1 m=47
